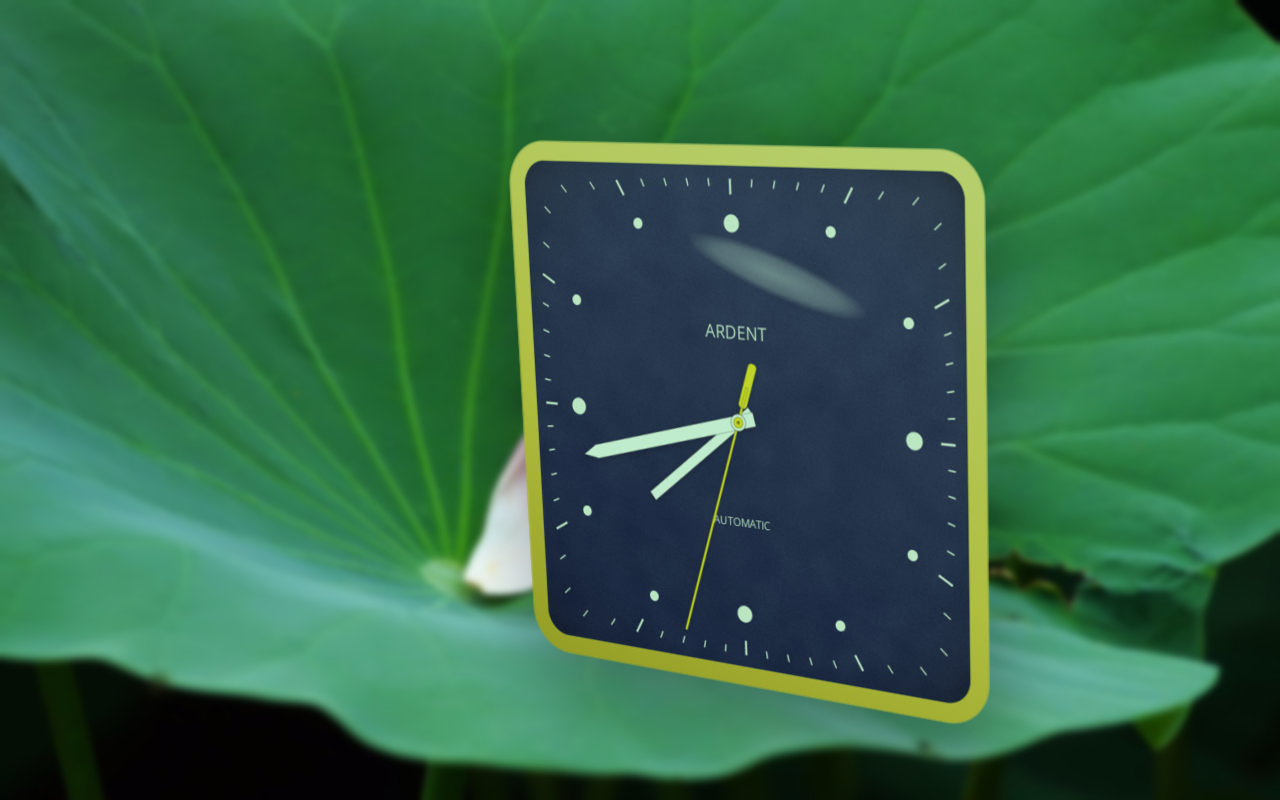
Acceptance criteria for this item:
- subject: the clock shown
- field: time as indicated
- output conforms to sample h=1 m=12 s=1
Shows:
h=7 m=42 s=33
